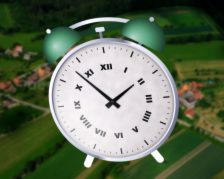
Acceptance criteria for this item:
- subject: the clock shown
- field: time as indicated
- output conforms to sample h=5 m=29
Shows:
h=1 m=53
